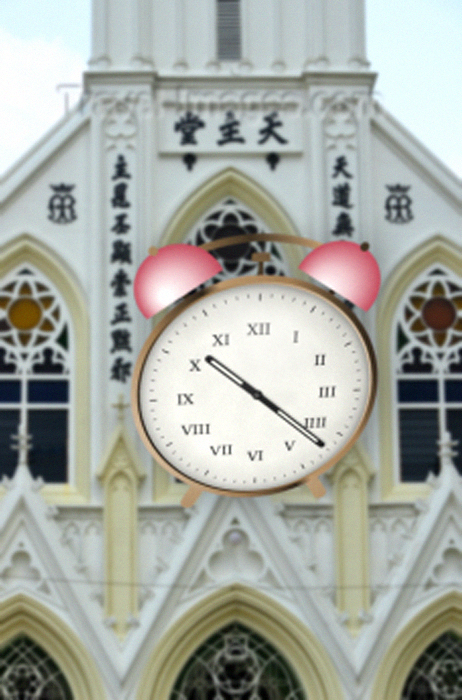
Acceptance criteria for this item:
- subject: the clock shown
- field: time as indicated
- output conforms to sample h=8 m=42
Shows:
h=10 m=22
